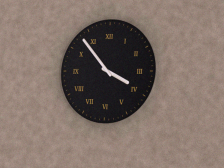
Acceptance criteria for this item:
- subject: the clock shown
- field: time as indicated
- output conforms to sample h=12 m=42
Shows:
h=3 m=53
